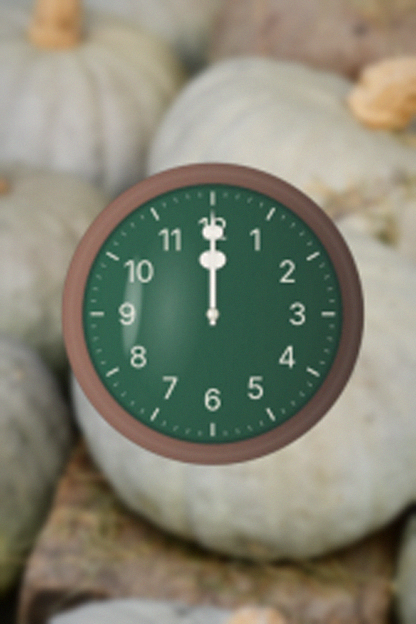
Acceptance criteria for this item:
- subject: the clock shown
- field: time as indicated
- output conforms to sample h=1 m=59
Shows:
h=12 m=0
